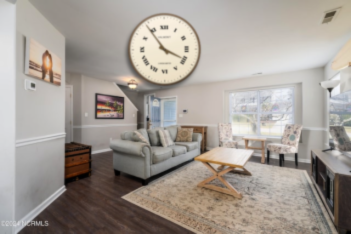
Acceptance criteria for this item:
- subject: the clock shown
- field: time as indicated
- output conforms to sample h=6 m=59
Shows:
h=3 m=54
